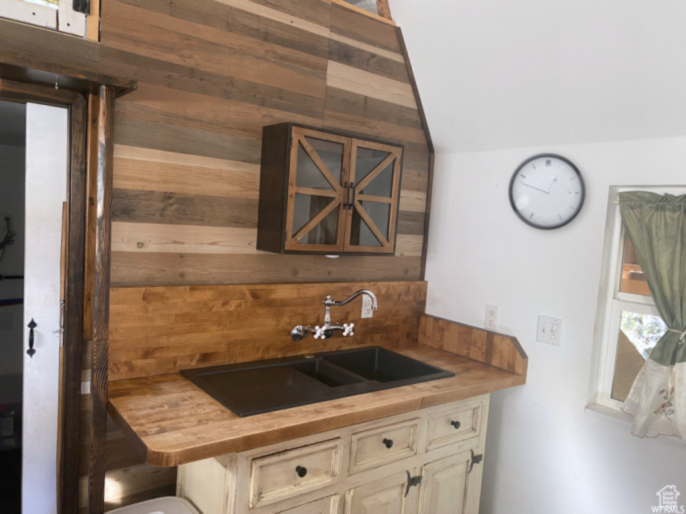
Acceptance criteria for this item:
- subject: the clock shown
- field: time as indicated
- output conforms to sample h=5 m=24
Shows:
h=12 m=48
